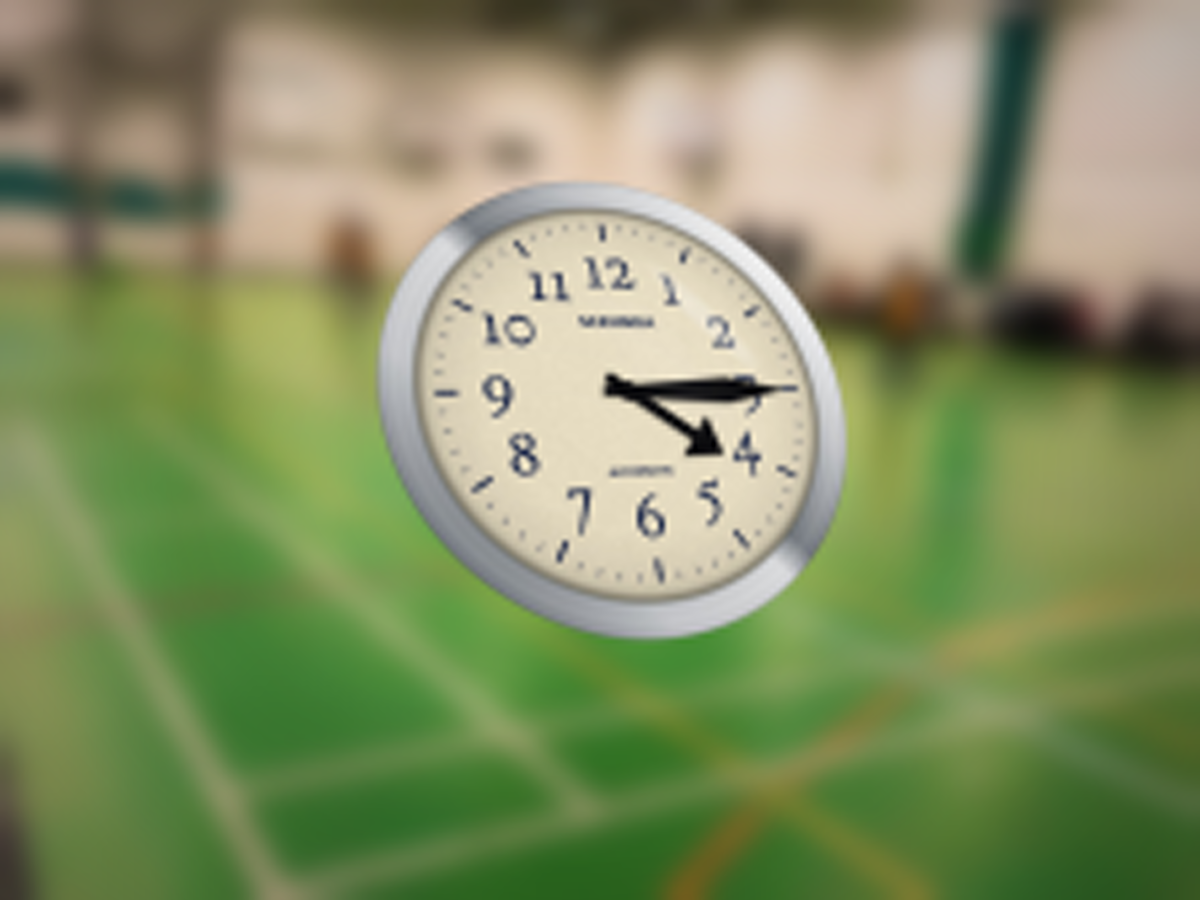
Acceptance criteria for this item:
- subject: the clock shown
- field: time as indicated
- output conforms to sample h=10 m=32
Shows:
h=4 m=15
